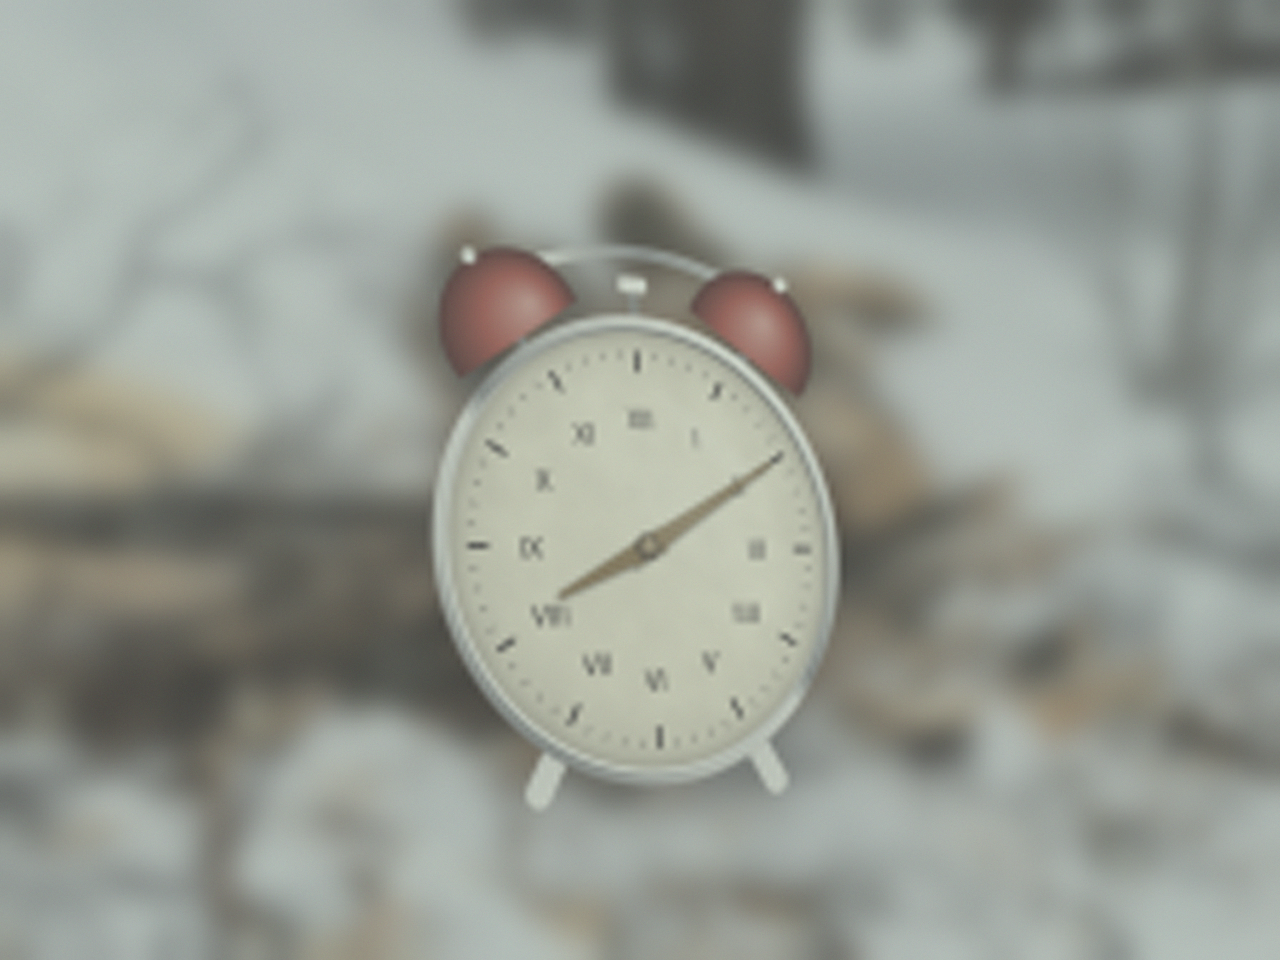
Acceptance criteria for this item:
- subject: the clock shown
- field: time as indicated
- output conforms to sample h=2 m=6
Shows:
h=8 m=10
